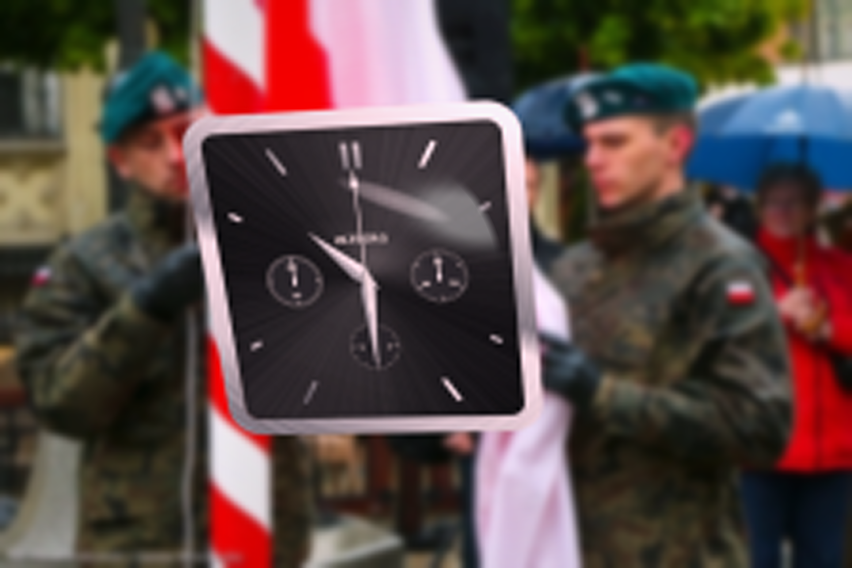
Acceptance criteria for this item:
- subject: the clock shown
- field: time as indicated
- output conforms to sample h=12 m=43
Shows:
h=10 m=30
